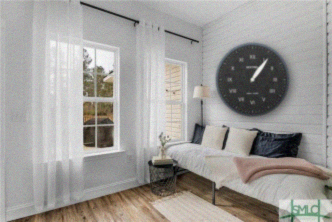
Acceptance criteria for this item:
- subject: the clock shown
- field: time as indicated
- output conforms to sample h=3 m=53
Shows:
h=1 m=6
